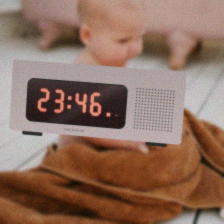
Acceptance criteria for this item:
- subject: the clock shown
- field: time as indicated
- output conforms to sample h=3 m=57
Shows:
h=23 m=46
